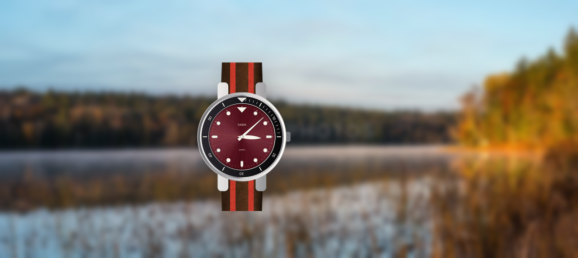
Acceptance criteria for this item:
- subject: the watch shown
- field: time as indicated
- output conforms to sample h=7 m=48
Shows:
h=3 m=8
